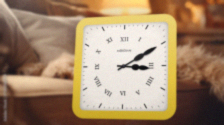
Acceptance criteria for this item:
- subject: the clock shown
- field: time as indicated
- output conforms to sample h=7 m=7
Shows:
h=3 m=10
